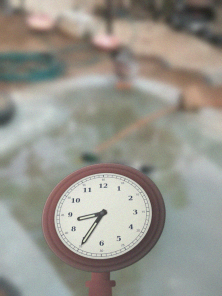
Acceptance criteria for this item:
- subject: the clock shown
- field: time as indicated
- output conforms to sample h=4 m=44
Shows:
h=8 m=35
